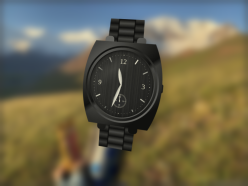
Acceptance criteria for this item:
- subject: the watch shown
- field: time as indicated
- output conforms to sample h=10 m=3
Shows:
h=11 m=33
